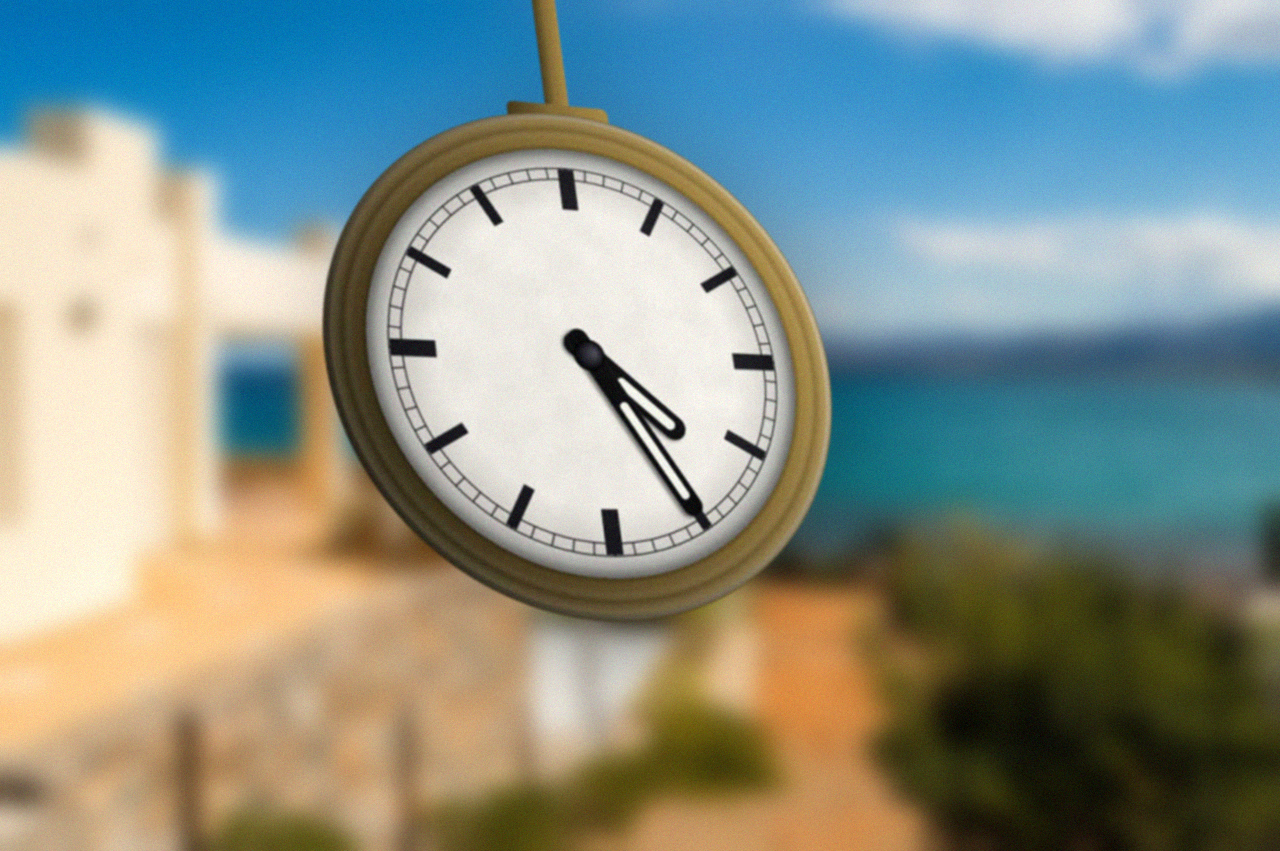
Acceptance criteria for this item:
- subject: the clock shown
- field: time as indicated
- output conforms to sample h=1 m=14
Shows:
h=4 m=25
